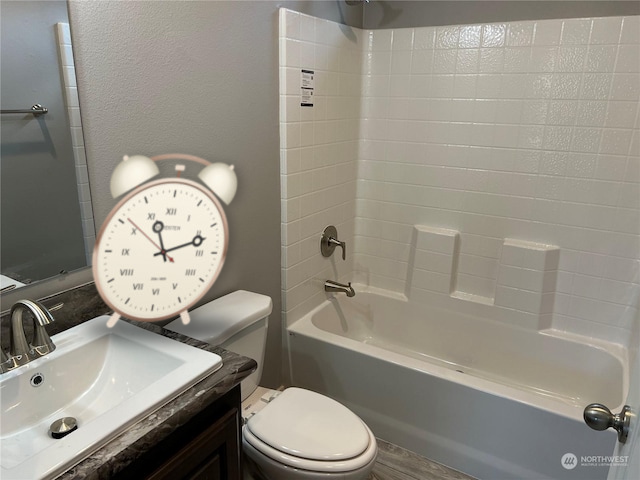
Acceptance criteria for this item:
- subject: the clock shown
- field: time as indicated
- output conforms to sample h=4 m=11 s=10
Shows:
h=11 m=11 s=51
